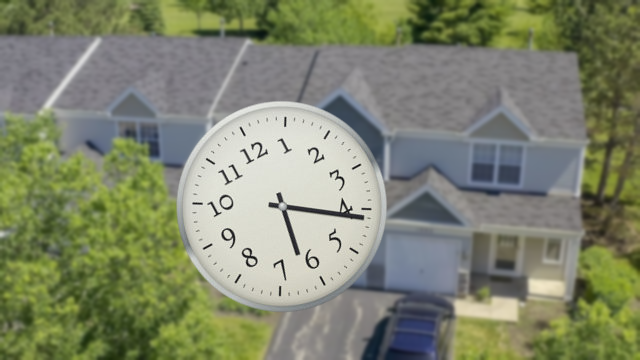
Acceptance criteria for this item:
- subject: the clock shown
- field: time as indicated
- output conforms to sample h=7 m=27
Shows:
h=6 m=21
